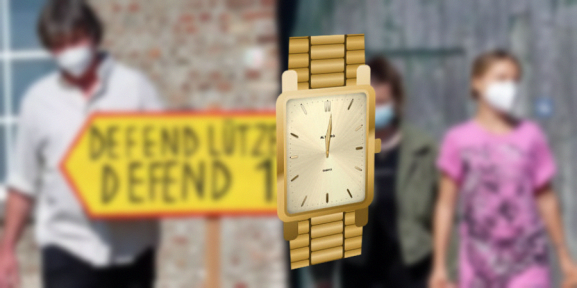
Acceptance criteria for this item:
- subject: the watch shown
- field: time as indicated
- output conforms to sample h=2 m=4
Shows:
h=12 m=1
